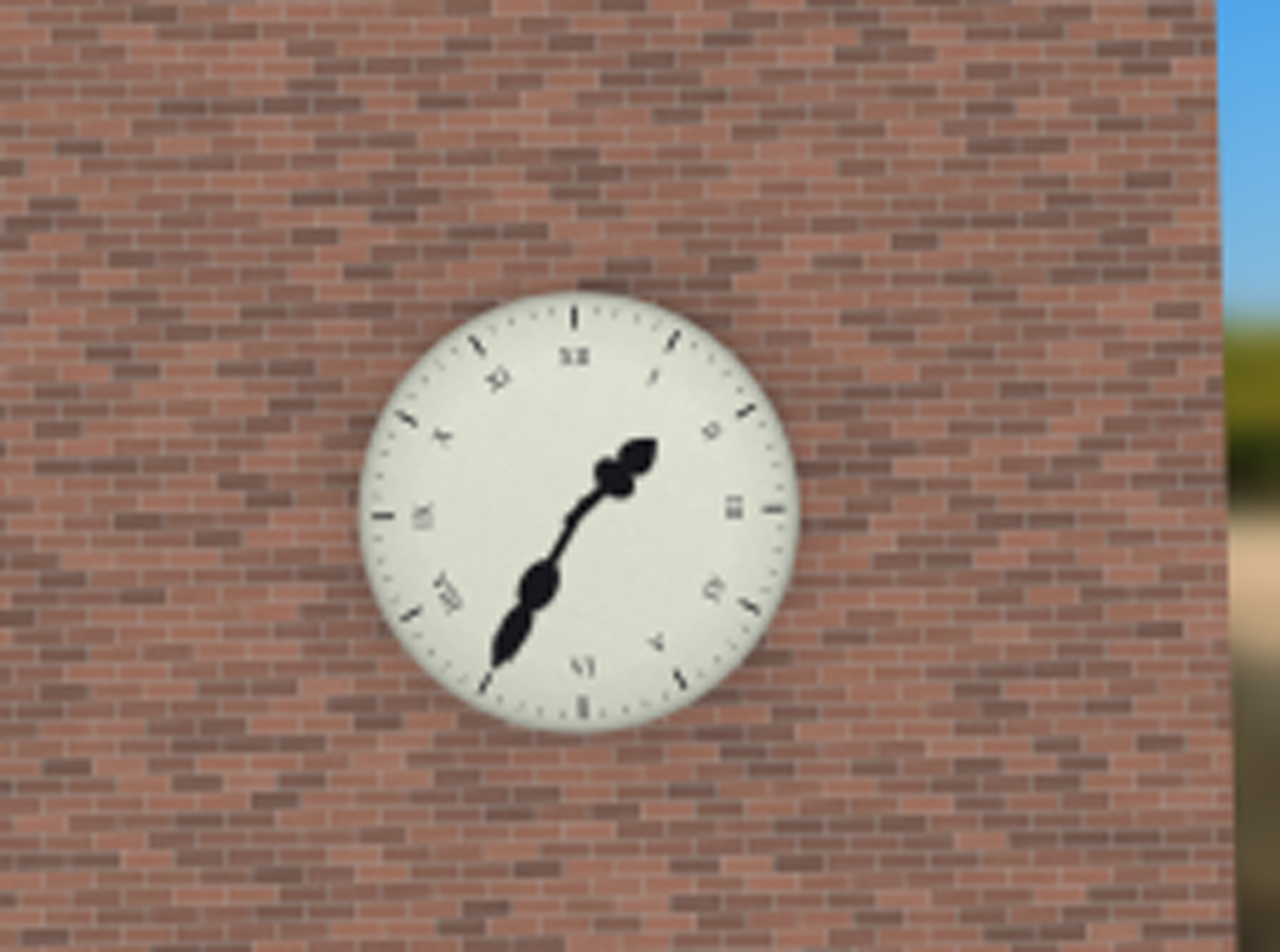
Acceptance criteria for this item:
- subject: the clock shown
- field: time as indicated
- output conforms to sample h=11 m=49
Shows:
h=1 m=35
